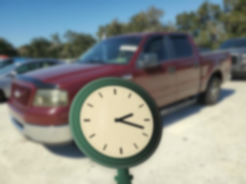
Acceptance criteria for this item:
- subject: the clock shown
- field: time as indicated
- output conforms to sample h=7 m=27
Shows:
h=2 m=18
